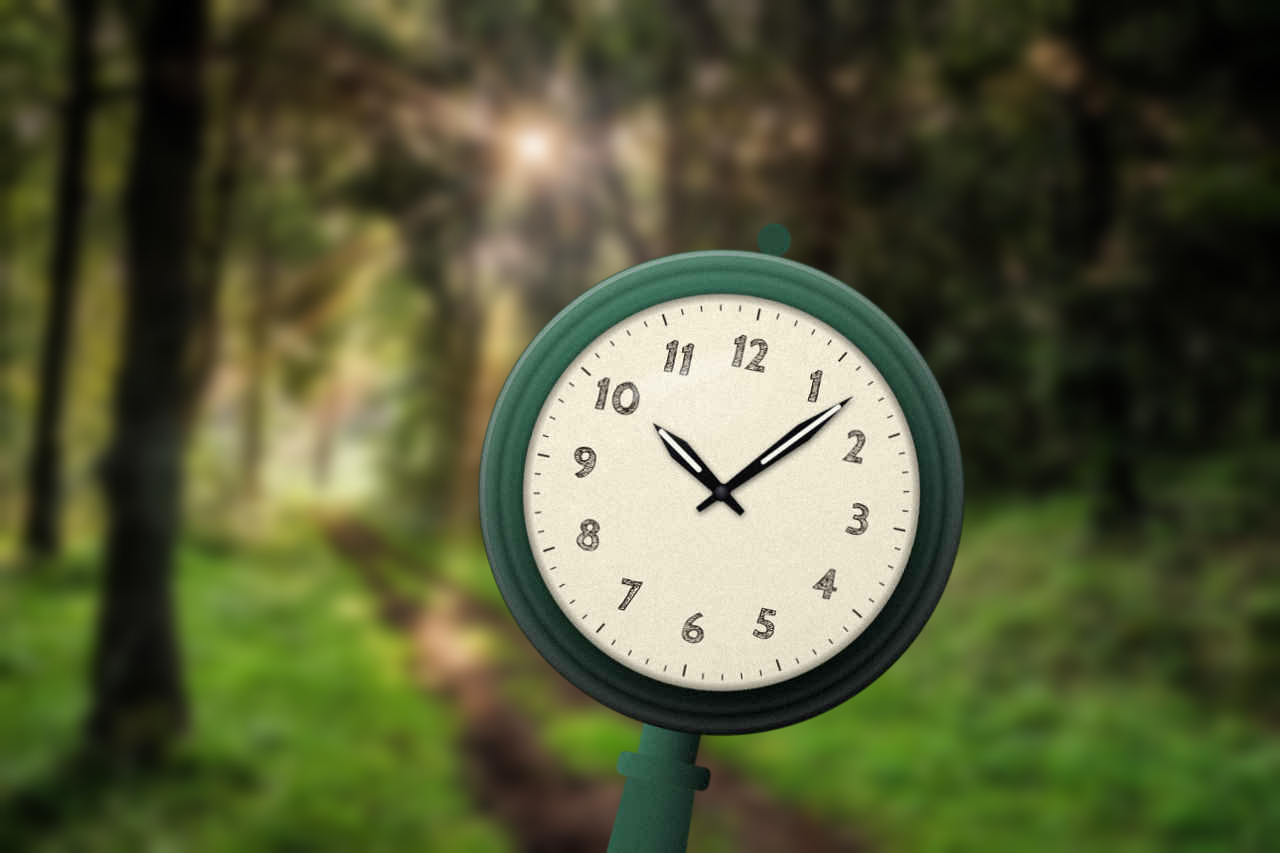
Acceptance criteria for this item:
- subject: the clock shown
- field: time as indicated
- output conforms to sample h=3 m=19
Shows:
h=10 m=7
